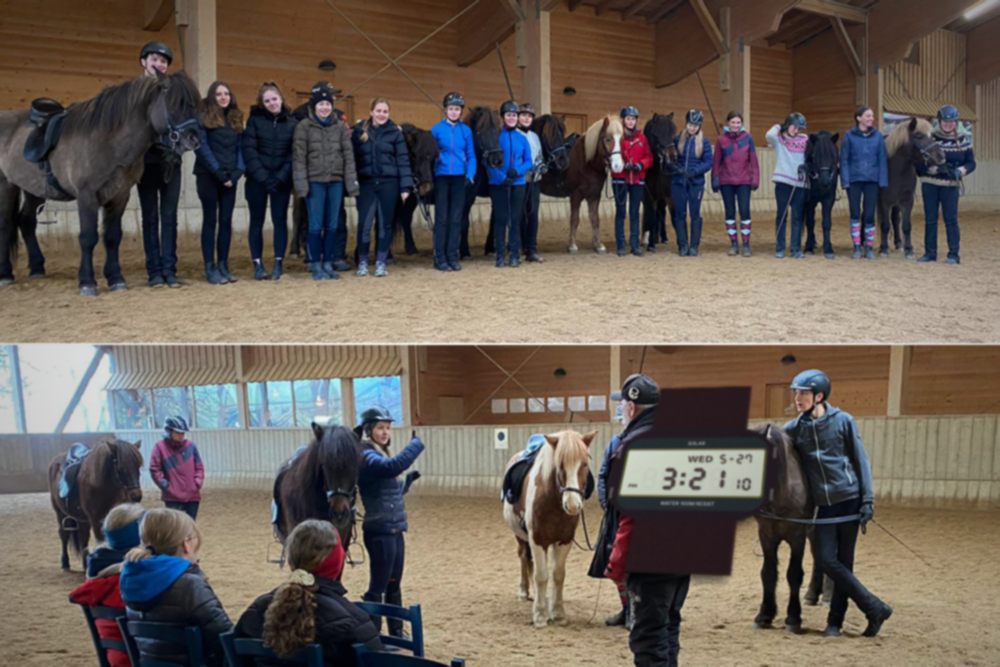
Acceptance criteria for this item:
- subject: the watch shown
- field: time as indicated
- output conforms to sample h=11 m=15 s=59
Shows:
h=3 m=21 s=10
